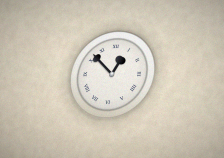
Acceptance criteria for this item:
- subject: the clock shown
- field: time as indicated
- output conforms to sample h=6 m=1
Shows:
h=12 m=52
